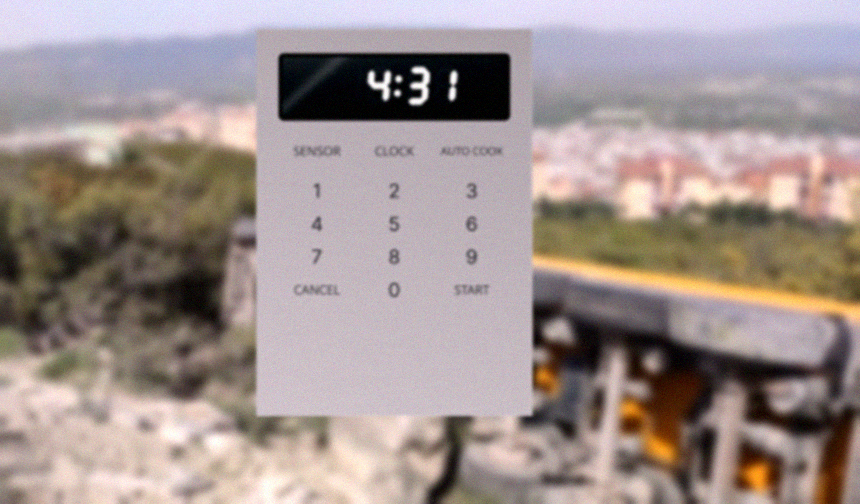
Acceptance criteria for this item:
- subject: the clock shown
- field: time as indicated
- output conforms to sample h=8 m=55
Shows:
h=4 m=31
